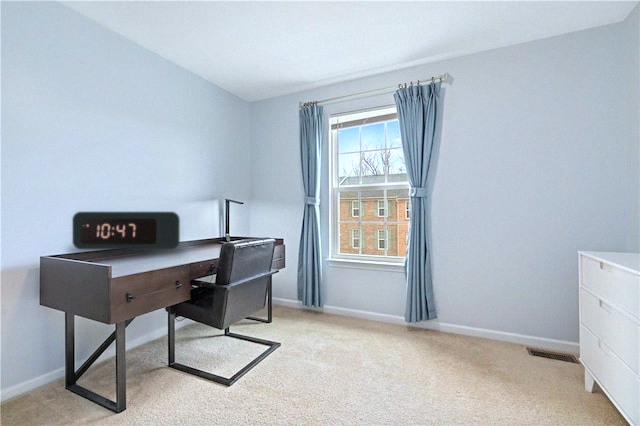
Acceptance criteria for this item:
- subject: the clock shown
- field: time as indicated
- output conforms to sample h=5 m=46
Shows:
h=10 m=47
